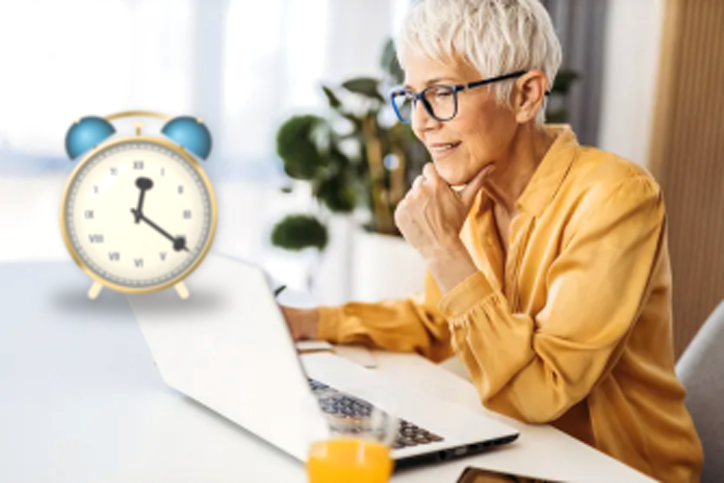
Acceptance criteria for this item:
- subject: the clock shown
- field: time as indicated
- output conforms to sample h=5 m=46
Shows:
h=12 m=21
